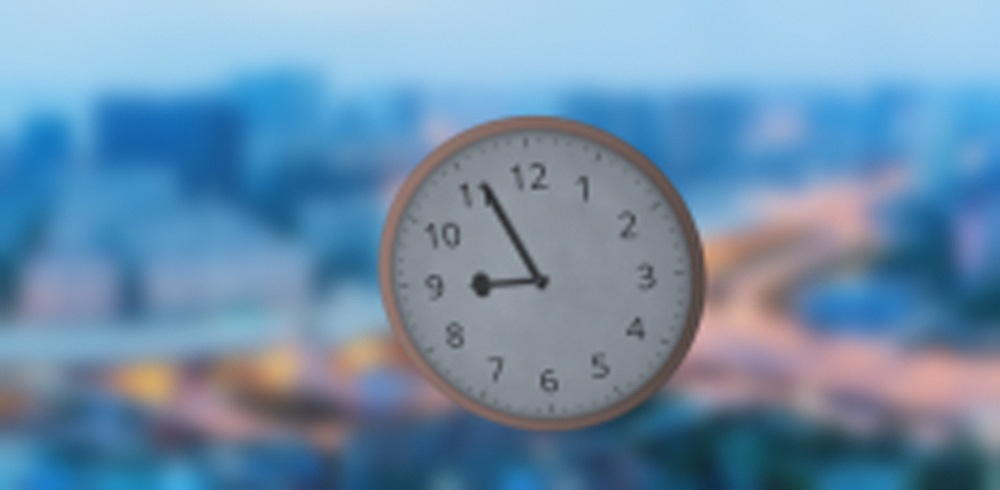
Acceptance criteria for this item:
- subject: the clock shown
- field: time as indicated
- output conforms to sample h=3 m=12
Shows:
h=8 m=56
